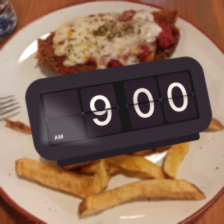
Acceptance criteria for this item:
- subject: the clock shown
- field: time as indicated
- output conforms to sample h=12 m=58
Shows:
h=9 m=0
